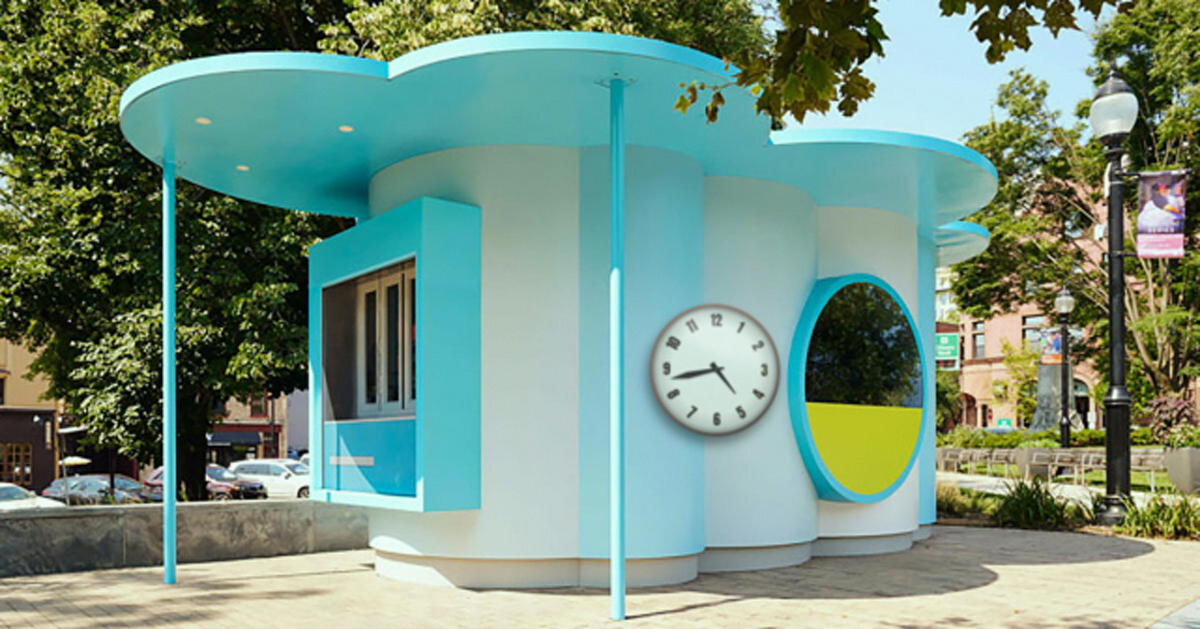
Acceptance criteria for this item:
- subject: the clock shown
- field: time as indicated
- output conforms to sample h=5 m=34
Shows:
h=4 m=43
